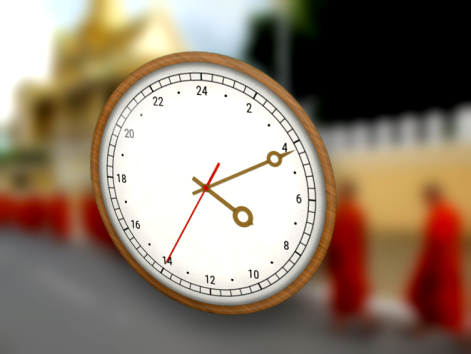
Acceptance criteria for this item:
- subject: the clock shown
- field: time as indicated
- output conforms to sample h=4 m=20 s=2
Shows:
h=8 m=10 s=35
